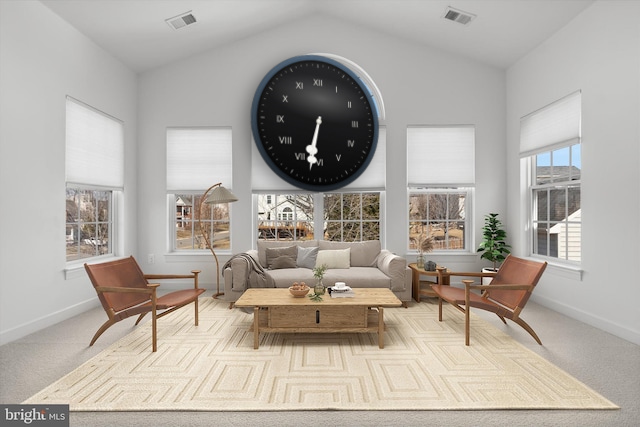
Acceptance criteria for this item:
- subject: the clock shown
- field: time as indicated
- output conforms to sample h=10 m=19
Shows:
h=6 m=32
